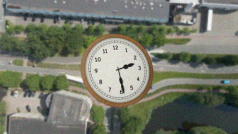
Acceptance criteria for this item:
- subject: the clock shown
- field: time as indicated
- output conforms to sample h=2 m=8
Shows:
h=2 m=29
